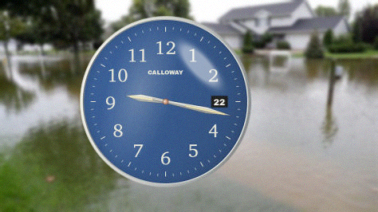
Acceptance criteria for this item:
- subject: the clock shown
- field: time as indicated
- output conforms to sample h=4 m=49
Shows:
h=9 m=17
